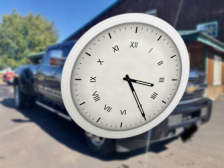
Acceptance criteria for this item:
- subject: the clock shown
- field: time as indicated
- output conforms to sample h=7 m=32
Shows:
h=3 m=25
